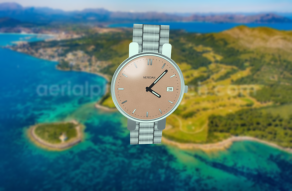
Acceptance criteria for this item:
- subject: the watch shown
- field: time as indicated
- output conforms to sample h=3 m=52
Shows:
h=4 m=7
